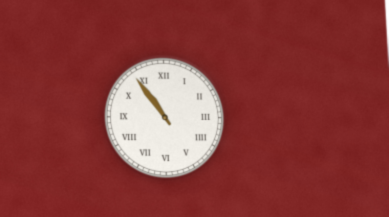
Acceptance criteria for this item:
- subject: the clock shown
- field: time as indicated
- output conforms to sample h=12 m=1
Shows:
h=10 m=54
